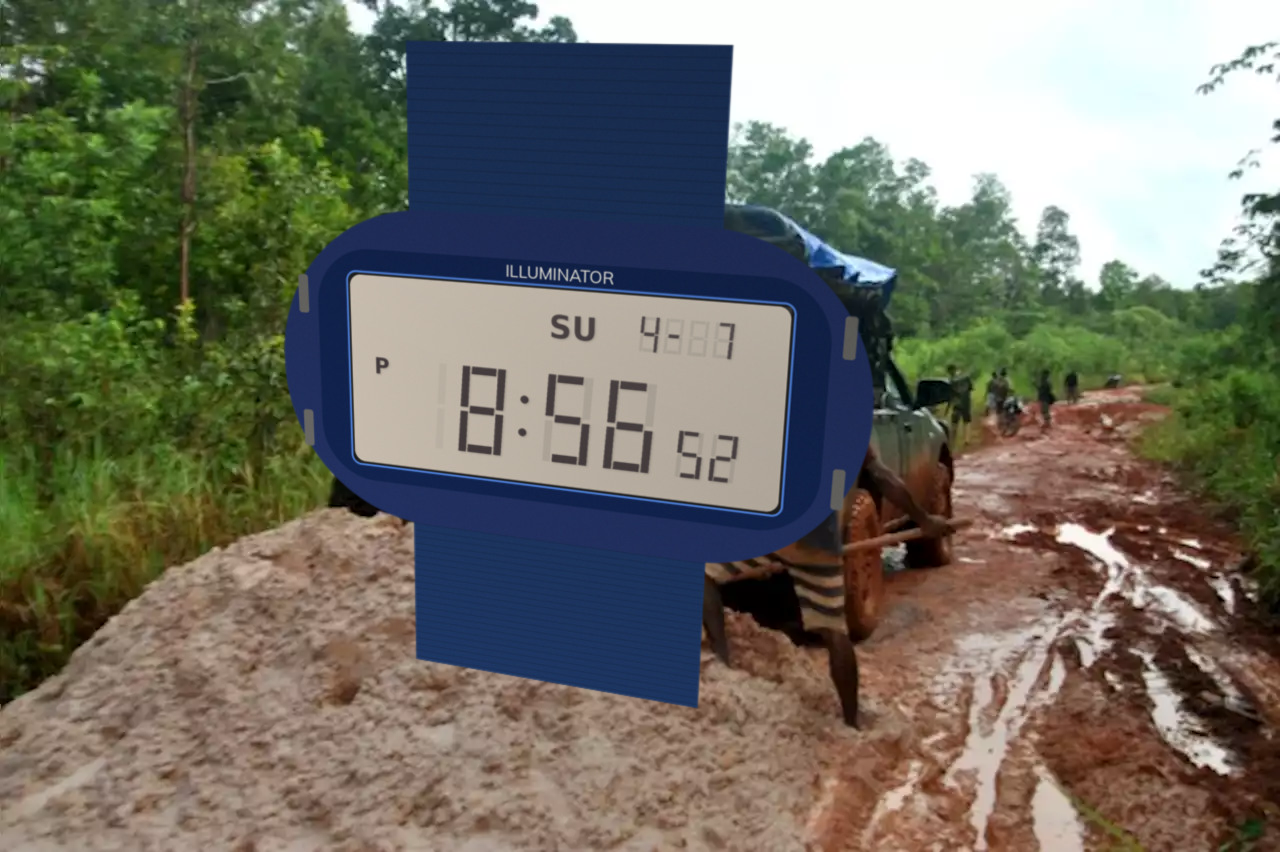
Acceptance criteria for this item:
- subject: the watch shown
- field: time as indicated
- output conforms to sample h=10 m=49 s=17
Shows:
h=8 m=56 s=52
